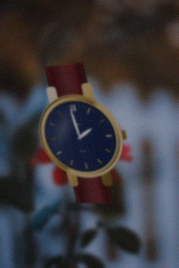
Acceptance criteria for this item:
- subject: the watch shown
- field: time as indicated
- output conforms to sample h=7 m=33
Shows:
h=1 m=59
